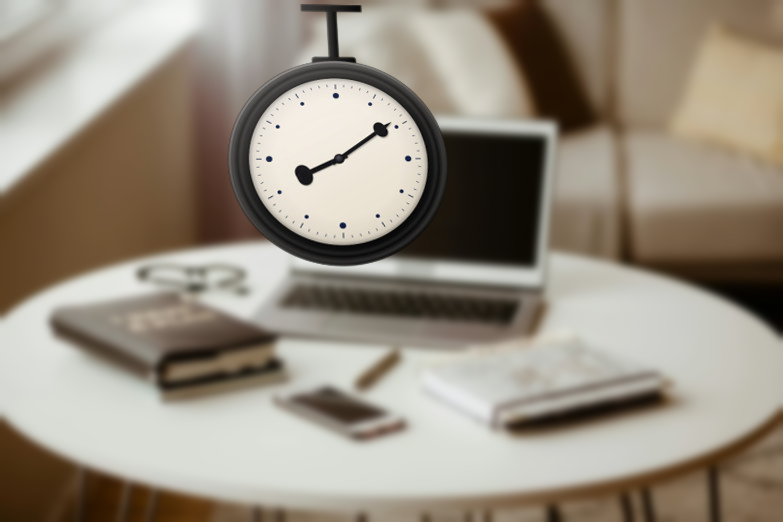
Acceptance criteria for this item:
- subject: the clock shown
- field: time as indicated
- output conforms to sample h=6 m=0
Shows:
h=8 m=9
